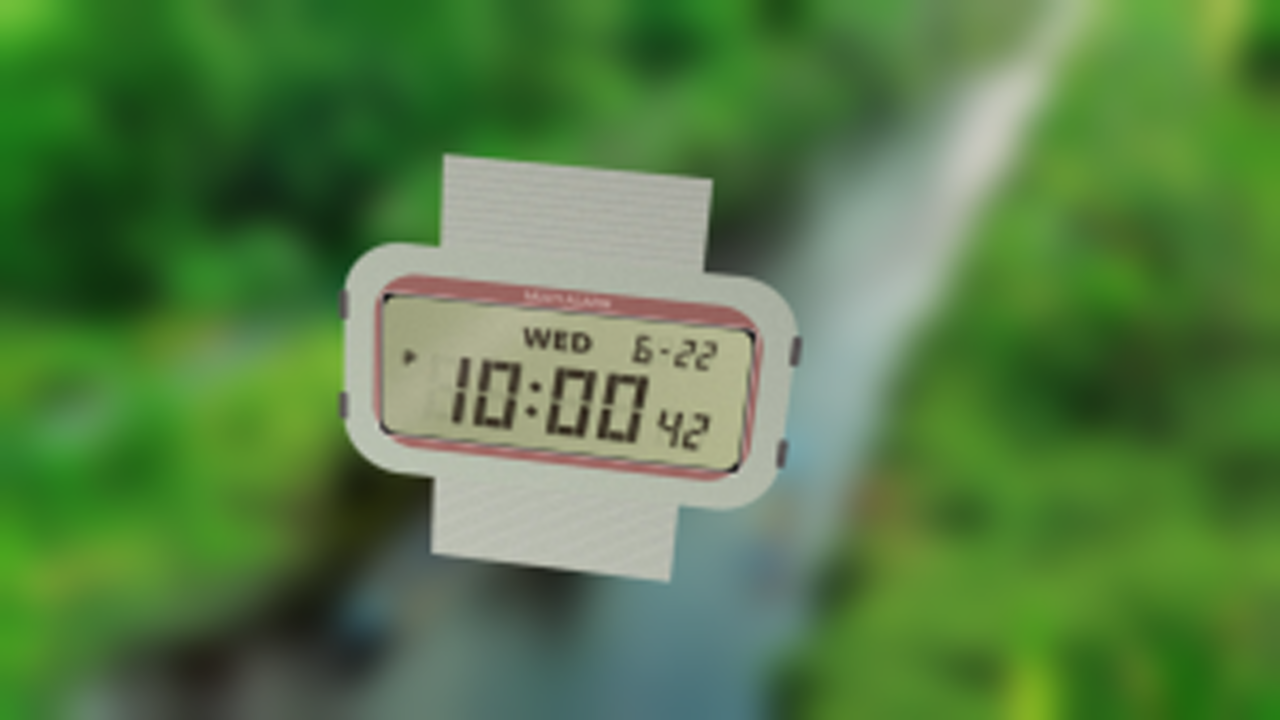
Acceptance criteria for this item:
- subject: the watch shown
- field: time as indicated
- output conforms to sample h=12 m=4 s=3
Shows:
h=10 m=0 s=42
